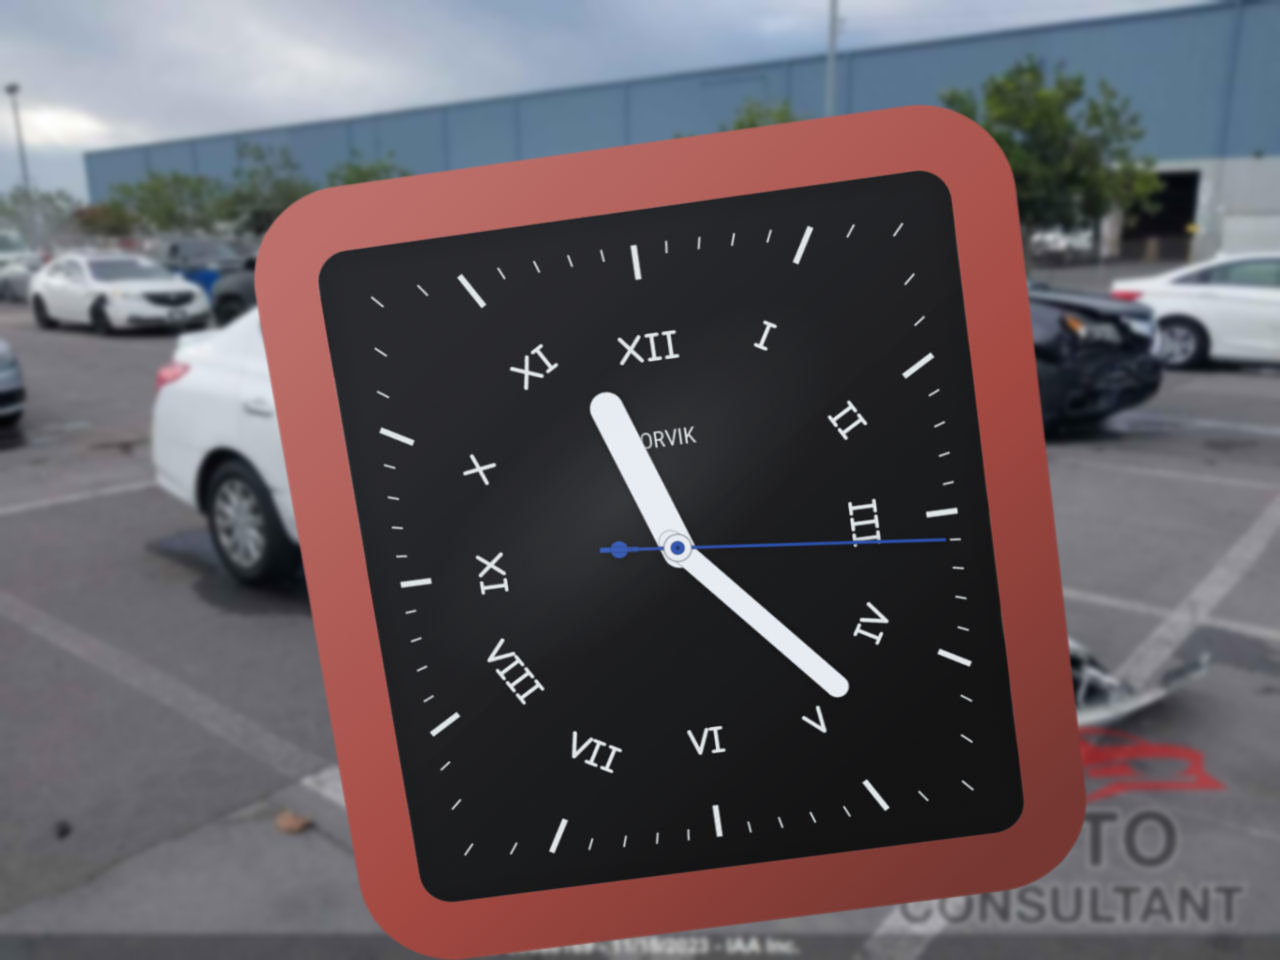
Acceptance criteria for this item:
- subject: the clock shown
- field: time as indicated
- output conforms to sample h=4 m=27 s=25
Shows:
h=11 m=23 s=16
